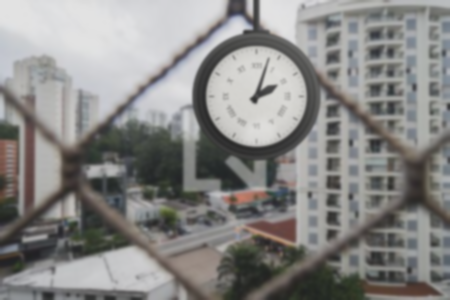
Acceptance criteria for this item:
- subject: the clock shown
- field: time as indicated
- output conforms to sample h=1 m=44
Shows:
h=2 m=3
